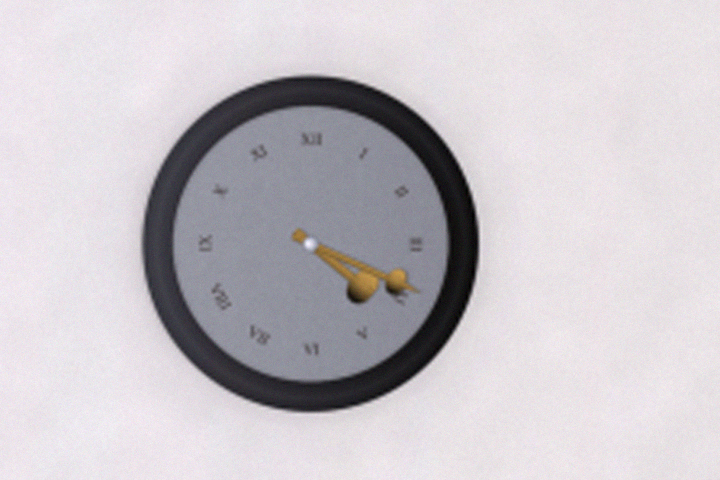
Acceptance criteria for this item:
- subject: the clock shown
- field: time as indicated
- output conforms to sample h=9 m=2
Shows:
h=4 m=19
